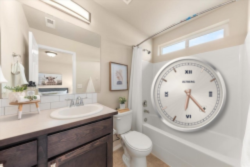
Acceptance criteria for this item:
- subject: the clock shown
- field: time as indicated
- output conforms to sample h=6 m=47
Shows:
h=6 m=23
